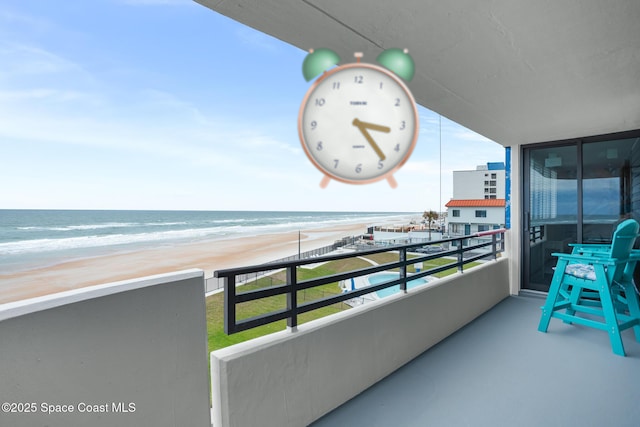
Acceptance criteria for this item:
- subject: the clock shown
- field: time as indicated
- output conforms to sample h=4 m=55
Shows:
h=3 m=24
